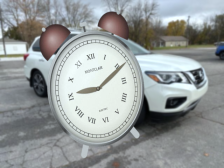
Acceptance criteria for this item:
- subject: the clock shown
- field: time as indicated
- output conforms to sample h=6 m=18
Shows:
h=9 m=11
